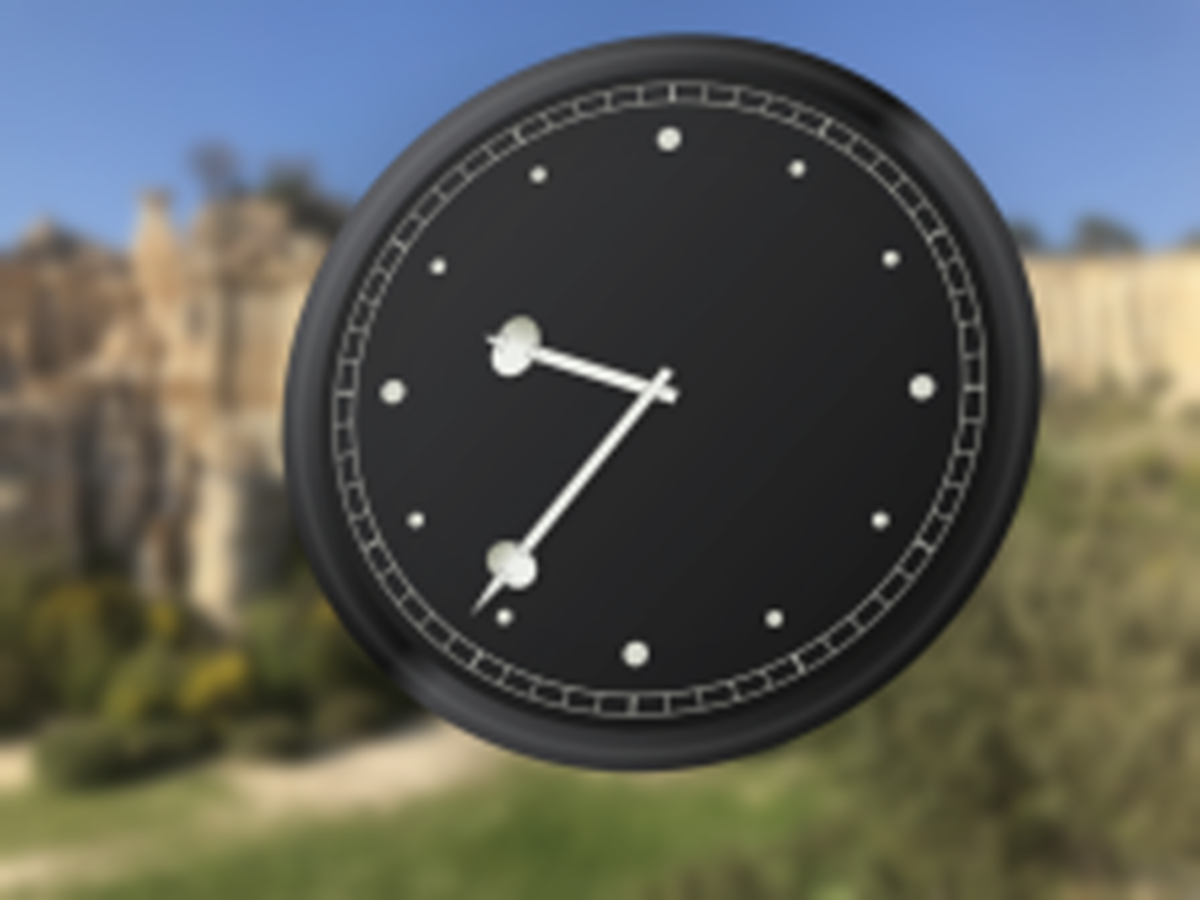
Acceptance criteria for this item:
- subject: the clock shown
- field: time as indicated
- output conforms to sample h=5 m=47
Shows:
h=9 m=36
